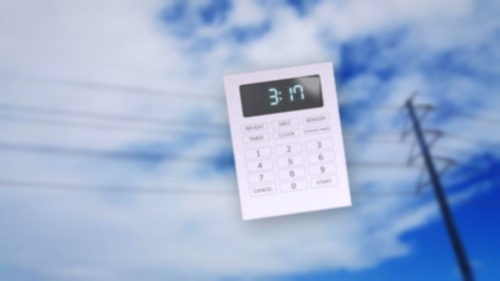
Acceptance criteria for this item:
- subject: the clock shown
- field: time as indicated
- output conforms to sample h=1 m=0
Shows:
h=3 m=17
